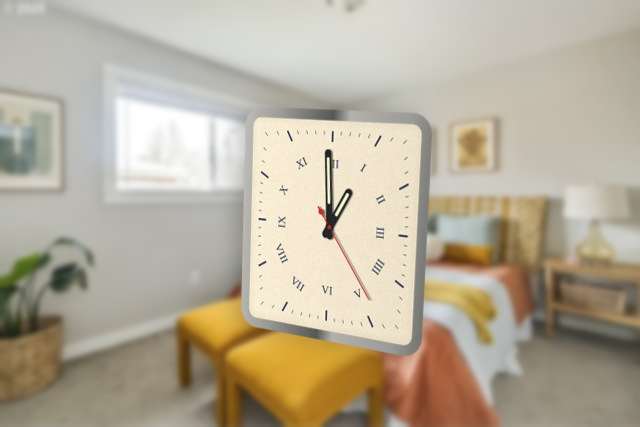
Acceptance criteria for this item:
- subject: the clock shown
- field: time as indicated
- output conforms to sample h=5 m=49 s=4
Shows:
h=12 m=59 s=24
